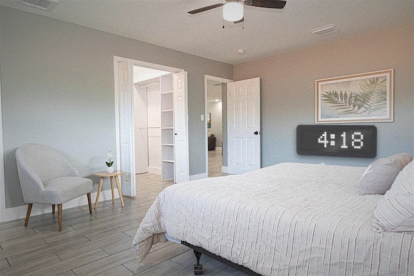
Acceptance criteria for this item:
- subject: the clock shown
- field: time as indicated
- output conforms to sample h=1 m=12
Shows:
h=4 m=18
